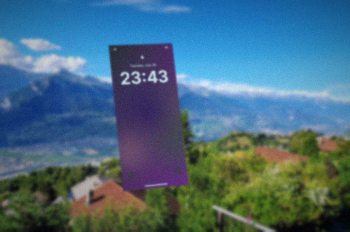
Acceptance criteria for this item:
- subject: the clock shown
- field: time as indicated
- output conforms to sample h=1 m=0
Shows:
h=23 m=43
